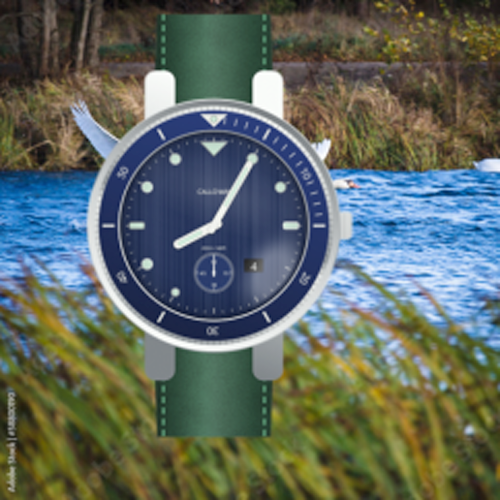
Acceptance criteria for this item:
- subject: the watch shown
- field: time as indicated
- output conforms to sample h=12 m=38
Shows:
h=8 m=5
